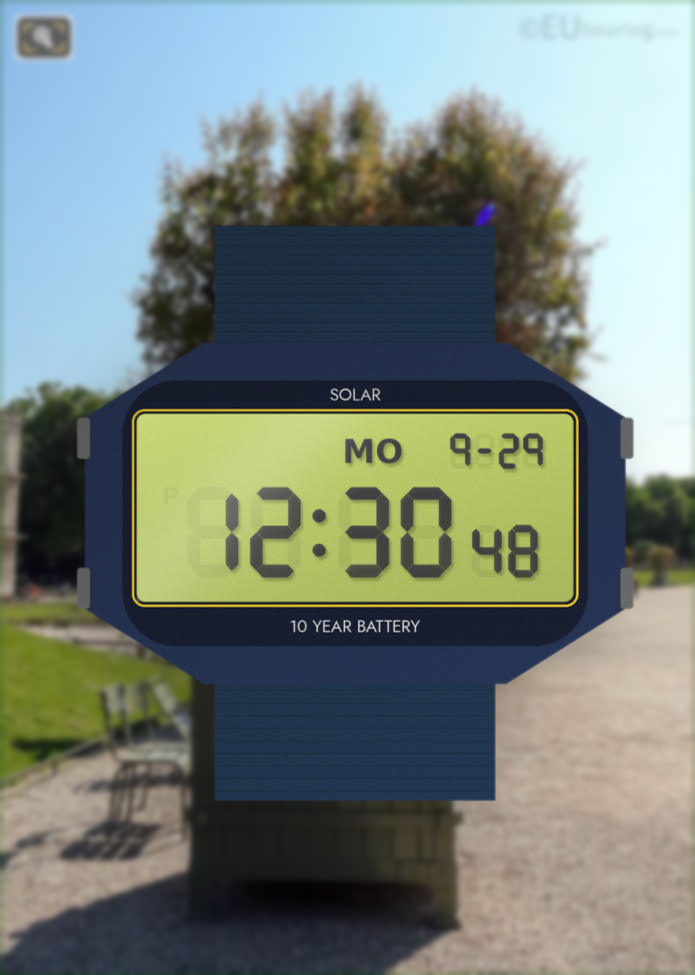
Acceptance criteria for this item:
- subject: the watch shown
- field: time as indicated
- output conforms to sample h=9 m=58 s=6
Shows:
h=12 m=30 s=48
